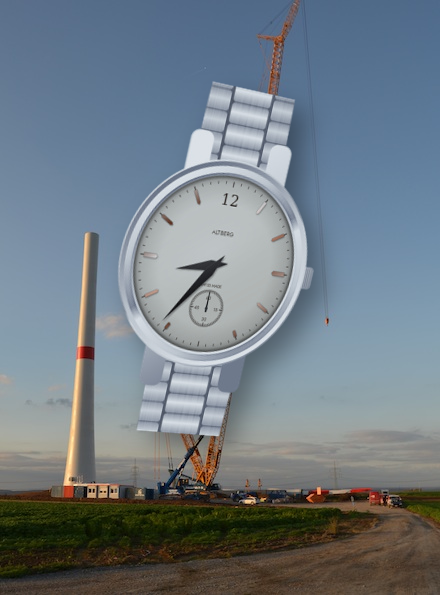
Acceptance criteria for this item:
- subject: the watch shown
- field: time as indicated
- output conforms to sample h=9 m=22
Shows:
h=8 m=36
